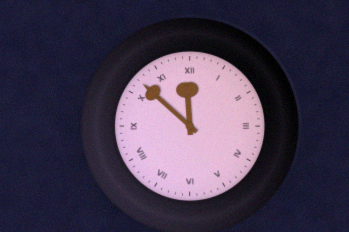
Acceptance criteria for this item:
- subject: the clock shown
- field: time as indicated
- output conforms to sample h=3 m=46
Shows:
h=11 m=52
